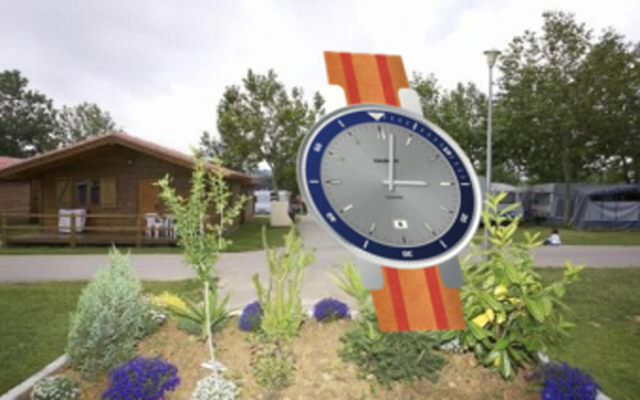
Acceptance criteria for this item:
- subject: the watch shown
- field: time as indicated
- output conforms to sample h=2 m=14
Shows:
h=3 m=2
